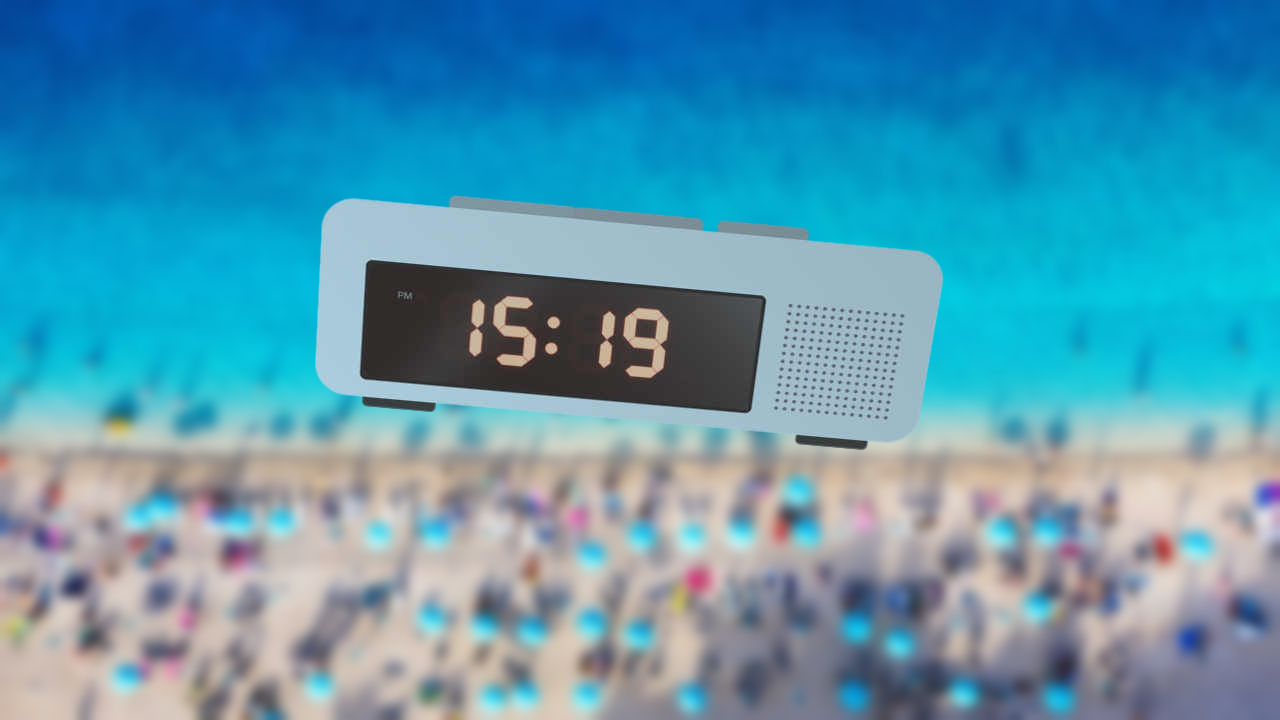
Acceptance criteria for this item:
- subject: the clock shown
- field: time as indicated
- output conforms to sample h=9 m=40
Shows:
h=15 m=19
